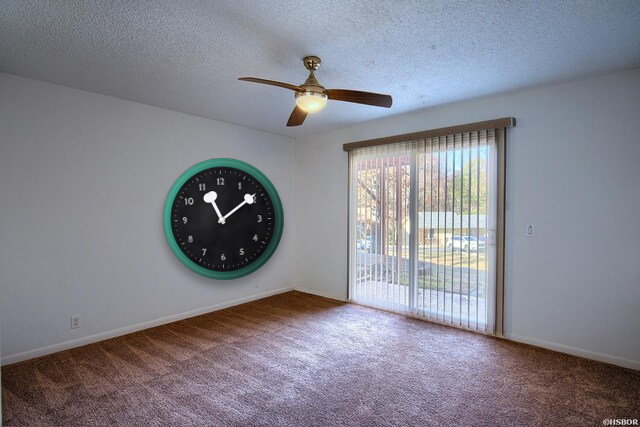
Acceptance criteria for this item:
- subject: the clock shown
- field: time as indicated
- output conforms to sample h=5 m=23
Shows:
h=11 m=9
